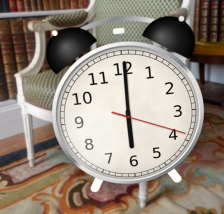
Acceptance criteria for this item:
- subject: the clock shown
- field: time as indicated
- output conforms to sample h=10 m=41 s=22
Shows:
h=6 m=0 s=19
